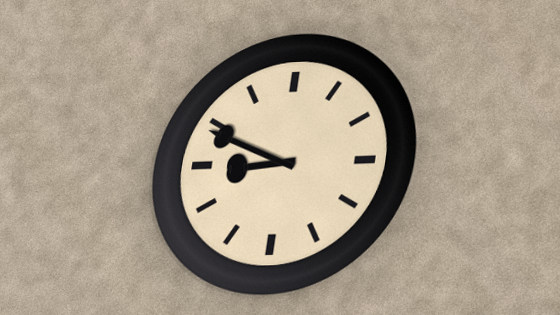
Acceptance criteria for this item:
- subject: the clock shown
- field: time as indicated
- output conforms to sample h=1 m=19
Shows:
h=8 m=49
